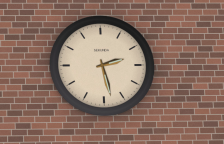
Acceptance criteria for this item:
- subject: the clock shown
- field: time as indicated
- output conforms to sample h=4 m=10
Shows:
h=2 m=28
